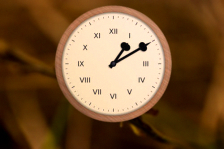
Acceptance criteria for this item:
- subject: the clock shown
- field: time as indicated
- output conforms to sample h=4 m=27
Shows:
h=1 m=10
